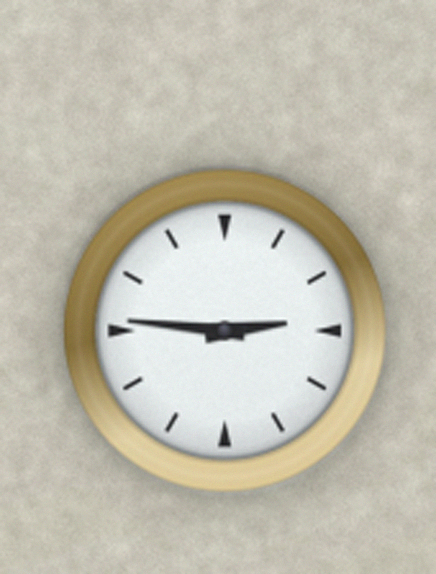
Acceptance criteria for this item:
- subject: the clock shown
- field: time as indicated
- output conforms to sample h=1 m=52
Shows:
h=2 m=46
